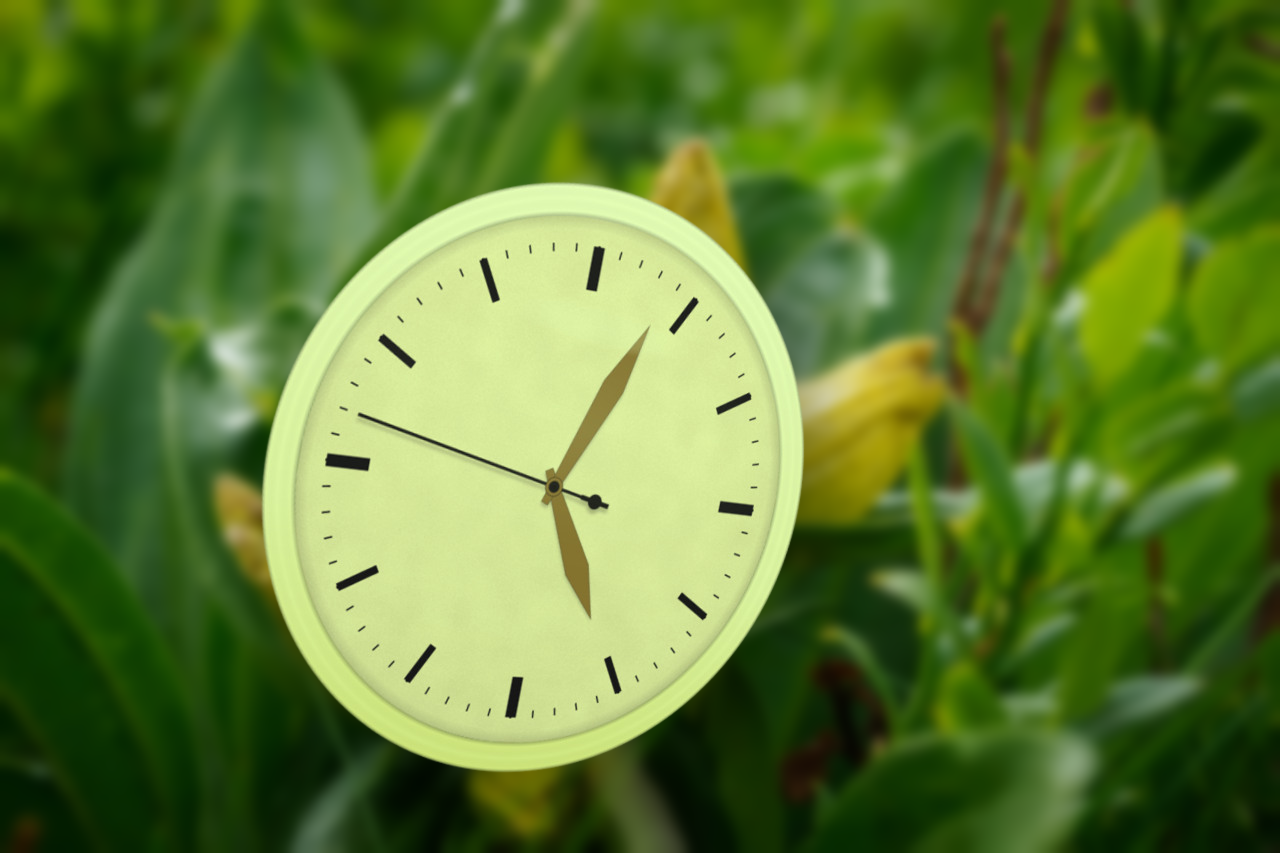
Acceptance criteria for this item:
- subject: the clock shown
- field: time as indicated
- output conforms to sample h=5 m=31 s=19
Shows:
h=5 m=3 s=47
